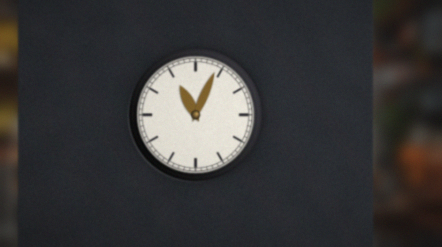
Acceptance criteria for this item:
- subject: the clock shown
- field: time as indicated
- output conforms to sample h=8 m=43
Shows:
h=11 m=4
